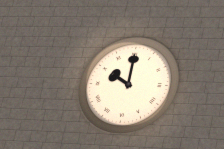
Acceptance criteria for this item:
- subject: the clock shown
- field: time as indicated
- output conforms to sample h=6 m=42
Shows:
h=10 m=0
